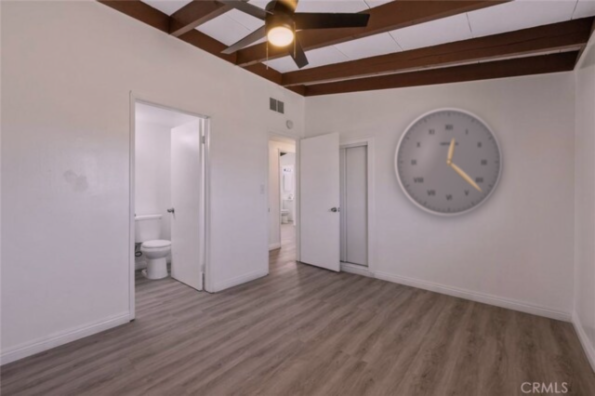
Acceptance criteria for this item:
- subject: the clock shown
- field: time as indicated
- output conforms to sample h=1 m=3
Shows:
h=12 m=22
